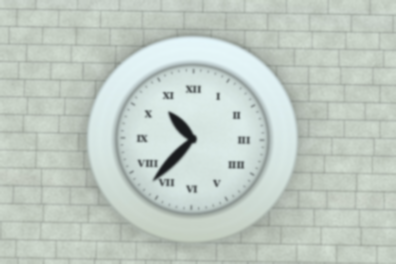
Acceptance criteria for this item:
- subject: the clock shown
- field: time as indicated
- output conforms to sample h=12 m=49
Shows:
h=10 m=37
